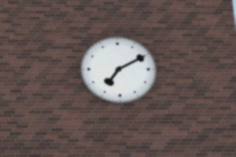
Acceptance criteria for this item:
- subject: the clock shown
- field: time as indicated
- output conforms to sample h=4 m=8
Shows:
h=7 m=10
